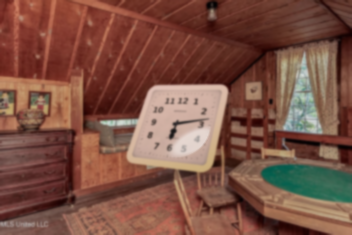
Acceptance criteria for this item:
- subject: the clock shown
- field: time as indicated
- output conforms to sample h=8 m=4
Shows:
h=6 m=13
